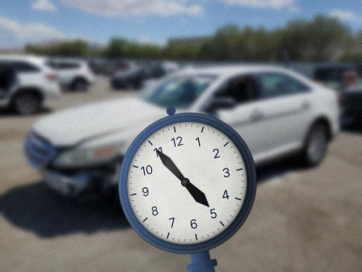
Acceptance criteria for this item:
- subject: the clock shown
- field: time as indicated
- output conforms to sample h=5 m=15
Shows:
h=4 m=55
